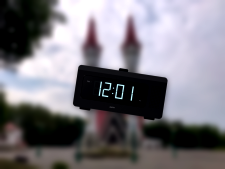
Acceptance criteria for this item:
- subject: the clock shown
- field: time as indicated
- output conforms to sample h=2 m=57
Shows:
h=12 m=1
